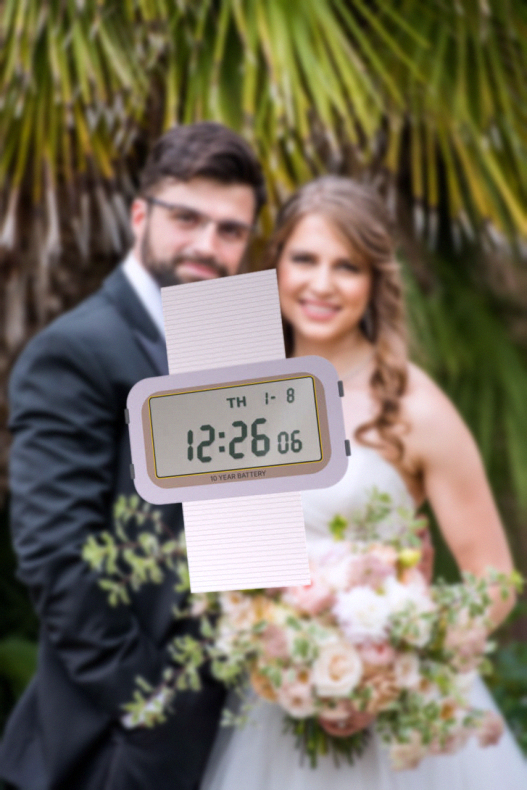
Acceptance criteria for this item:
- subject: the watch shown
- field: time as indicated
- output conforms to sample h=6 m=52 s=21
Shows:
h=12 m=26 s=6
